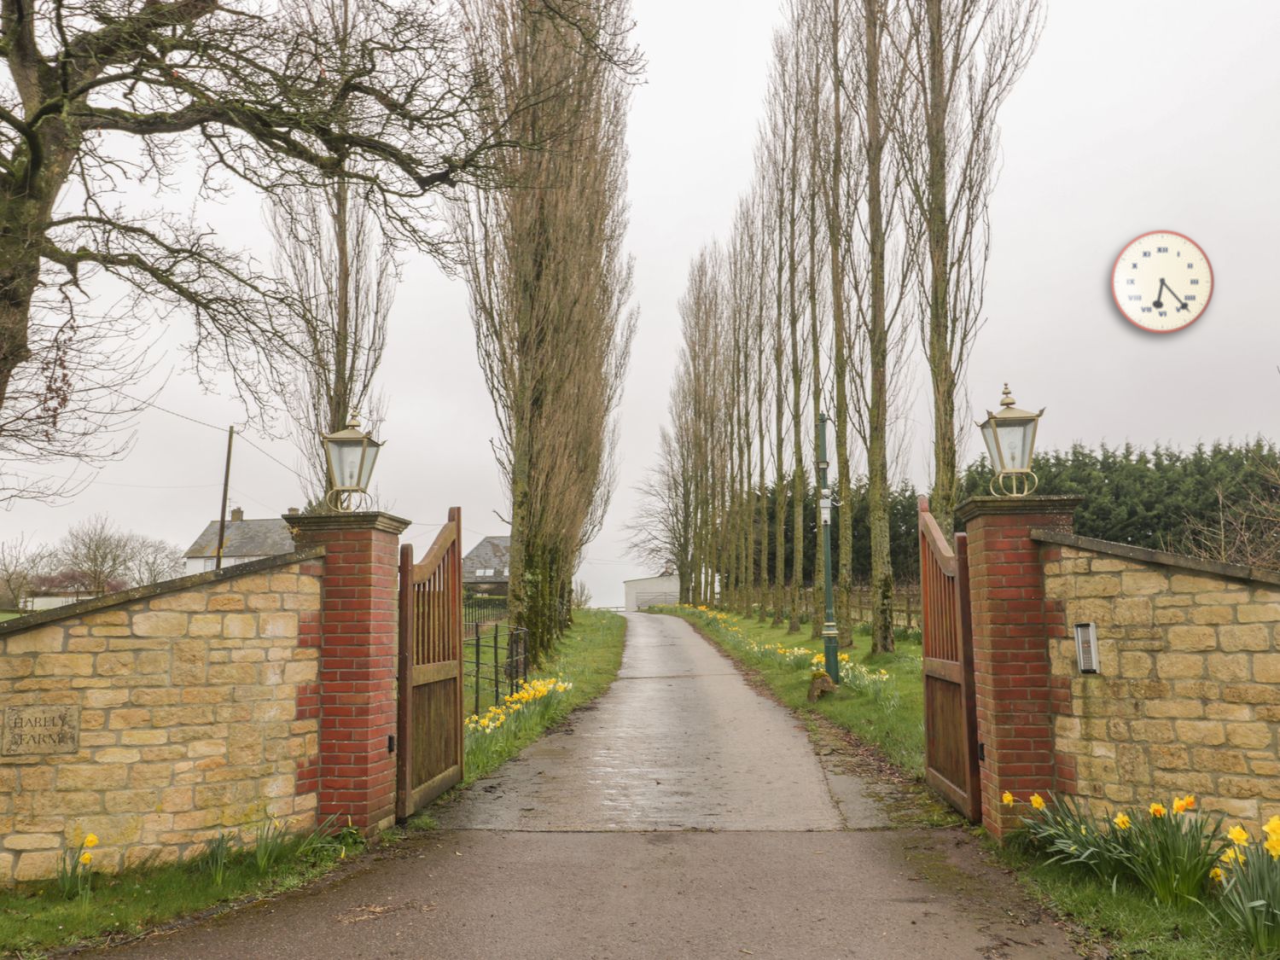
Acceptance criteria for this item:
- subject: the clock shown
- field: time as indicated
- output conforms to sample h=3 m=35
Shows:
h=6 m=23
